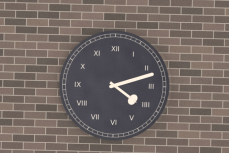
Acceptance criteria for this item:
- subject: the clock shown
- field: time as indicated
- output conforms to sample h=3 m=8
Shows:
h=4 m=12
